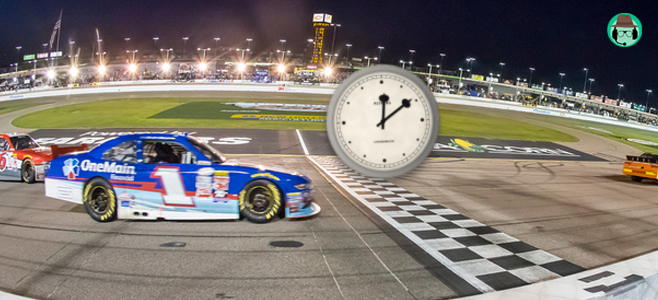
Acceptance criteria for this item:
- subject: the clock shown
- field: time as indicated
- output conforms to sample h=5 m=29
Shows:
h=12 m=9
